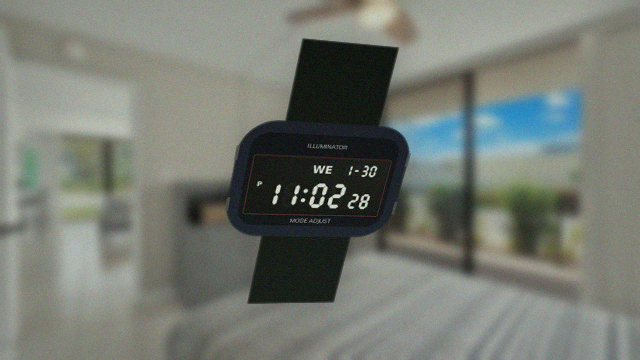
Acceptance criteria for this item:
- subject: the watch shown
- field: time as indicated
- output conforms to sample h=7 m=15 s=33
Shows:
h=11 m=2 s=28
